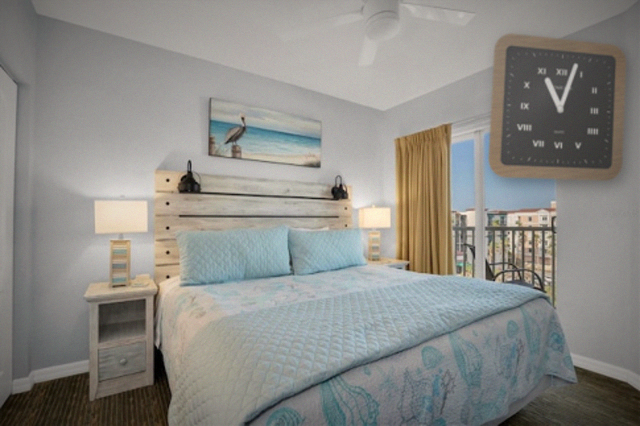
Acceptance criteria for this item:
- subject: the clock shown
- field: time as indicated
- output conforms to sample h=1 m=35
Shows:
h=11 m=3
